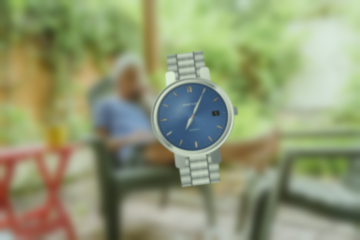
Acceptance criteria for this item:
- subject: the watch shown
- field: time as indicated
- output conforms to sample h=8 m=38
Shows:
h=7 m=5
